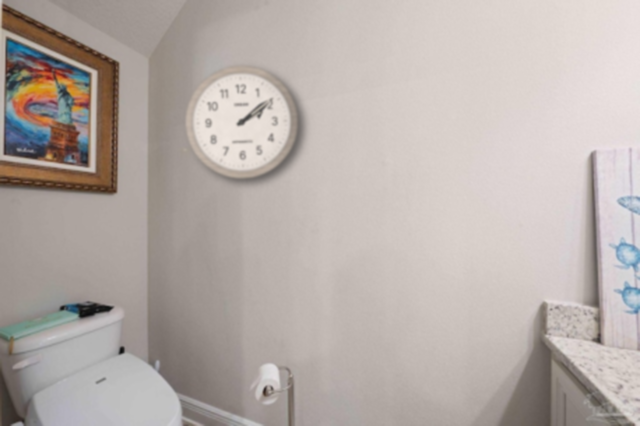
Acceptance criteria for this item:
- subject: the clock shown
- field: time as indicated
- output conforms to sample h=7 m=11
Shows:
h=2 m=9
